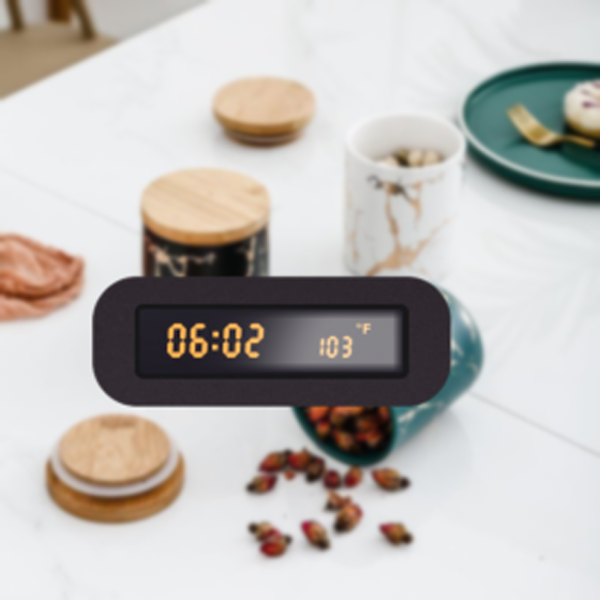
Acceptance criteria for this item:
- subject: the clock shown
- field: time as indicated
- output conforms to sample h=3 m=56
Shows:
h=6 m=2
